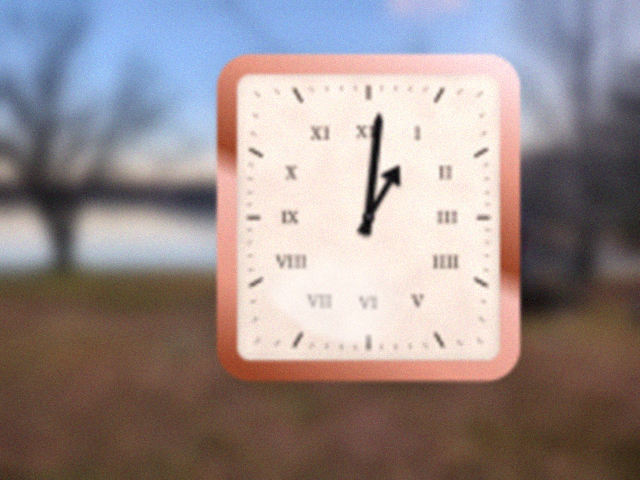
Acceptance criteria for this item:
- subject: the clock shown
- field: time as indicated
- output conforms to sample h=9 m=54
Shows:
h=1 m=1
